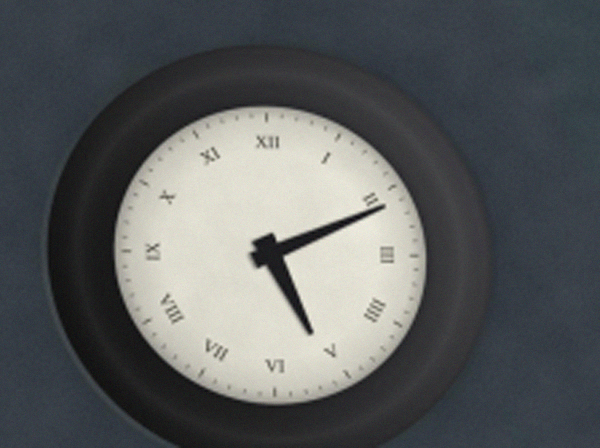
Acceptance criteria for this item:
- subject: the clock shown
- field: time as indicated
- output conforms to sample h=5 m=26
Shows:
h=5 m=11
